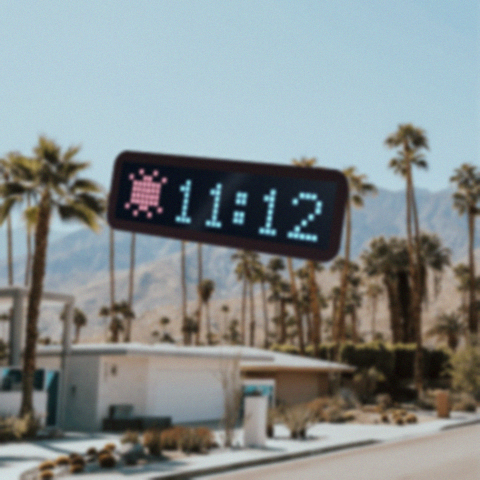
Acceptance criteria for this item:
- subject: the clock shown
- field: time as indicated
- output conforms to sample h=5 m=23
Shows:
h=11 m=12
